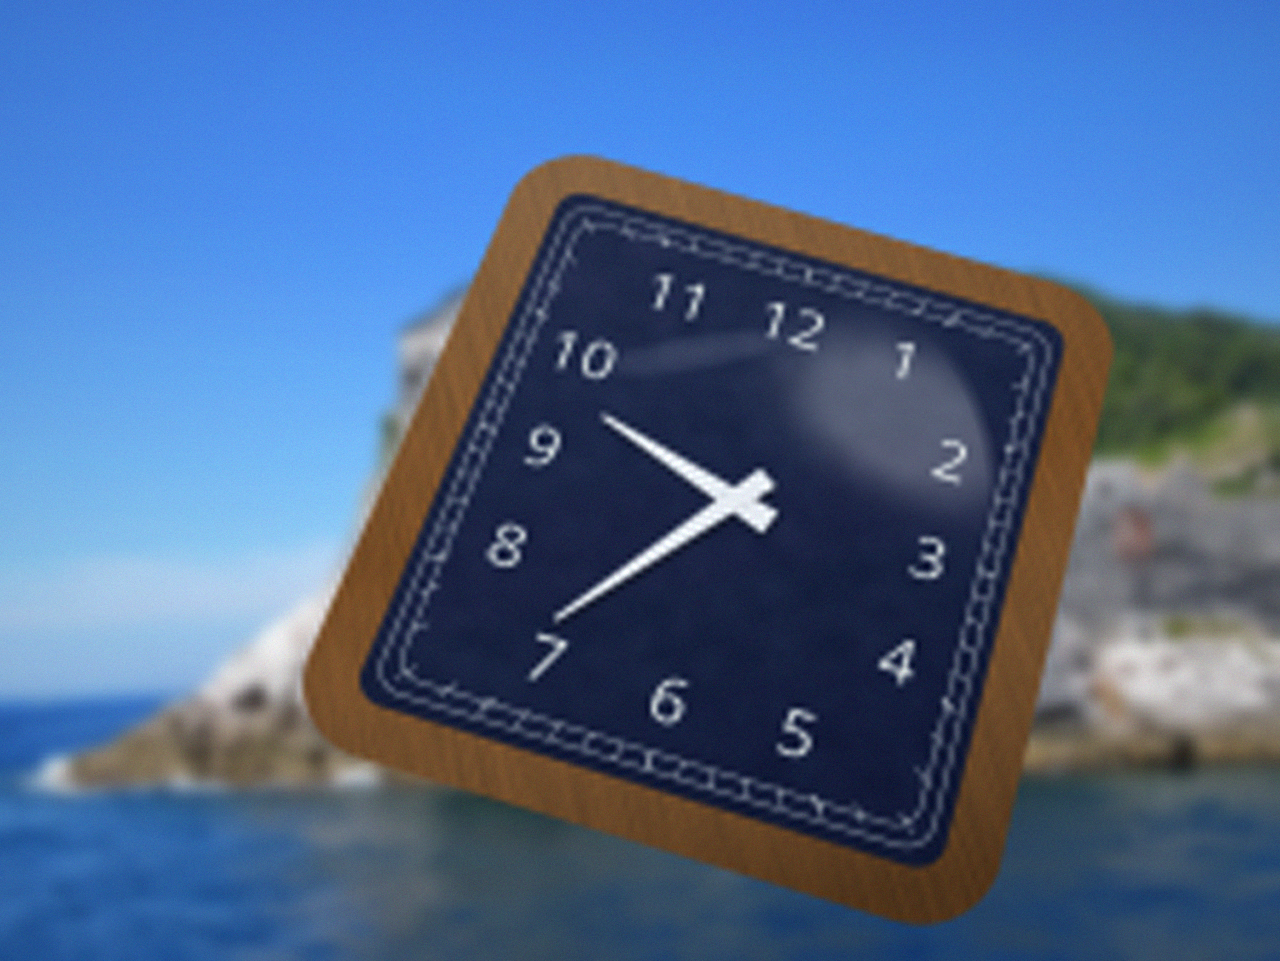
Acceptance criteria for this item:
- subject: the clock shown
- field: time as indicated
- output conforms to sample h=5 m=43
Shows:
h=9 m=36
